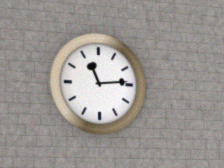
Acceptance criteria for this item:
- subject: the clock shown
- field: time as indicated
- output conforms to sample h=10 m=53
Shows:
h=11 m=14
